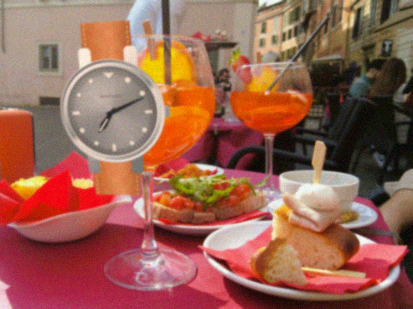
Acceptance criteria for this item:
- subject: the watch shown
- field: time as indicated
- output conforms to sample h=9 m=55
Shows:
h=7 m=11
